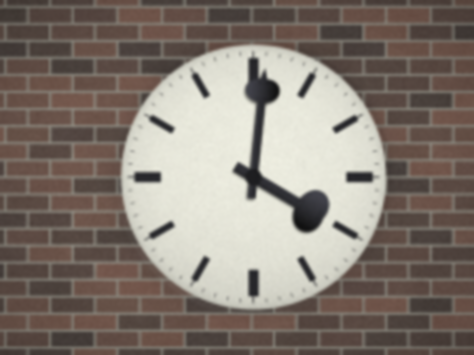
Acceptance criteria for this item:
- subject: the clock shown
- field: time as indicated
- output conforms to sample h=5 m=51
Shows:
h=4 m=1
